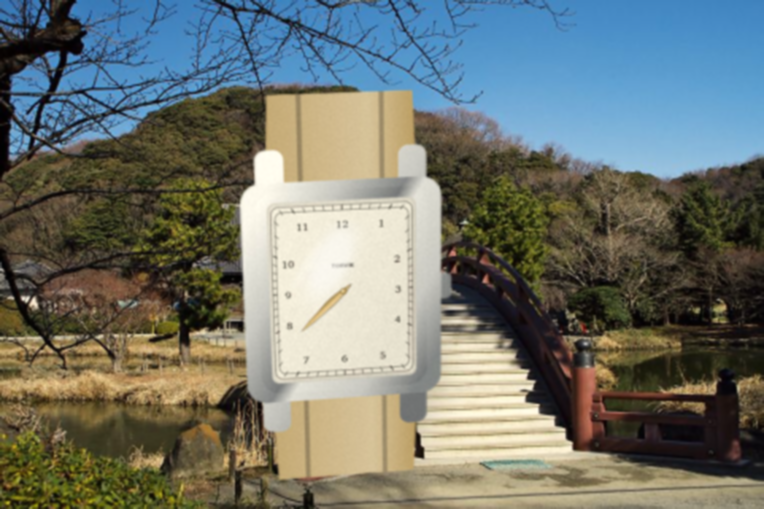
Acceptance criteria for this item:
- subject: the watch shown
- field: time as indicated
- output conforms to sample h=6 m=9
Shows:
h=7 m=38
